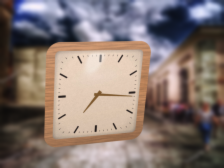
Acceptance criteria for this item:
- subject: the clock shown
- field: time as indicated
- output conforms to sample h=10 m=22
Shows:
h=7 m=16
